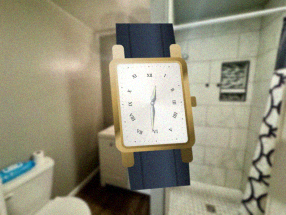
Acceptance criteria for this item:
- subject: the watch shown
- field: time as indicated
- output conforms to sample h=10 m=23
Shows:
h=12 m=31
